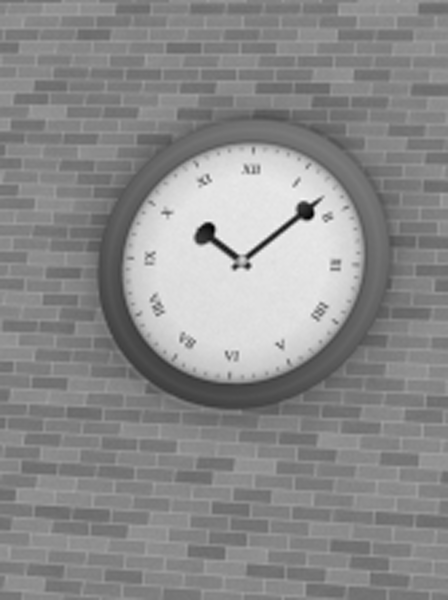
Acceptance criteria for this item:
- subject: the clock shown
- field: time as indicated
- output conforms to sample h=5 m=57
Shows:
h=10 m=8
